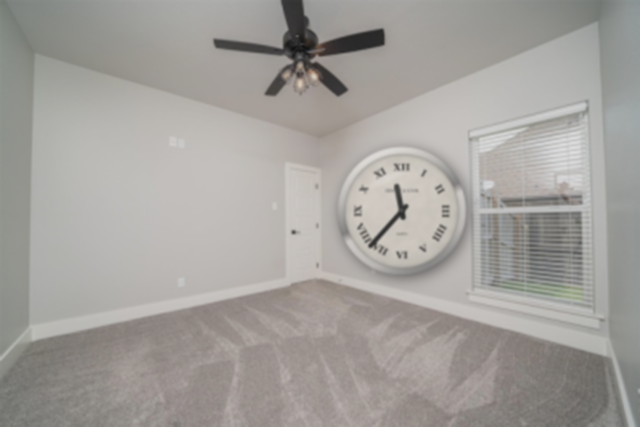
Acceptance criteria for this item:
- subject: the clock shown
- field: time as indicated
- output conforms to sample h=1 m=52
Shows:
h=11 m=37
